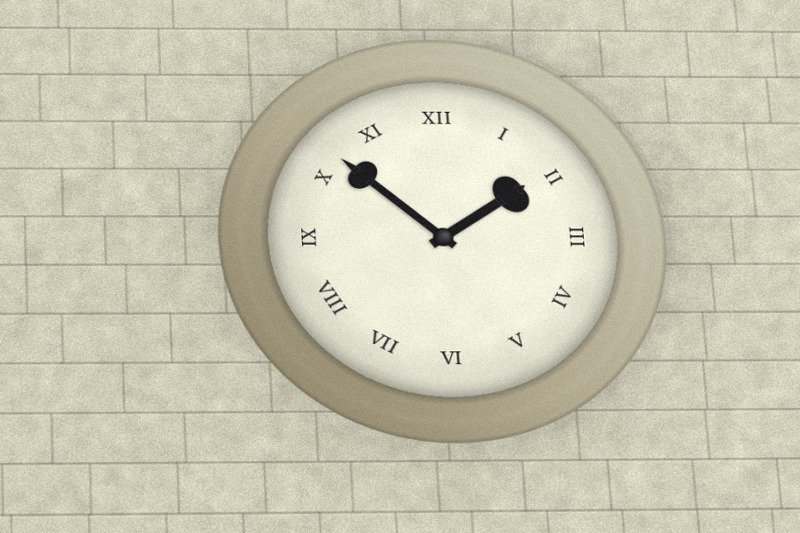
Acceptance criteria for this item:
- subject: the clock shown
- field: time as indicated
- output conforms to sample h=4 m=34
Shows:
h=1 m=52
